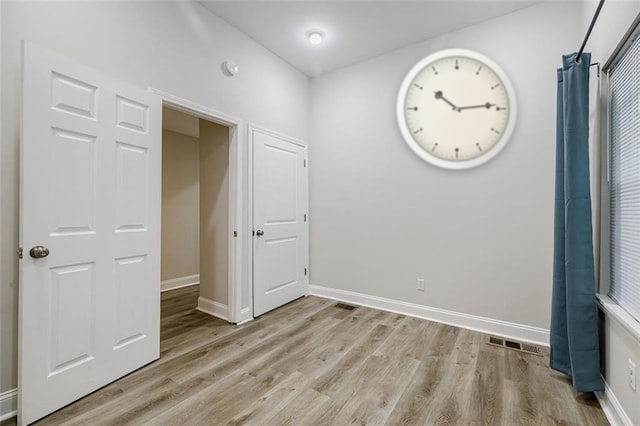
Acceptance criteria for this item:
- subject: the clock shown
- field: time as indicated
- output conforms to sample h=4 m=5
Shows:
h=10 m=14
